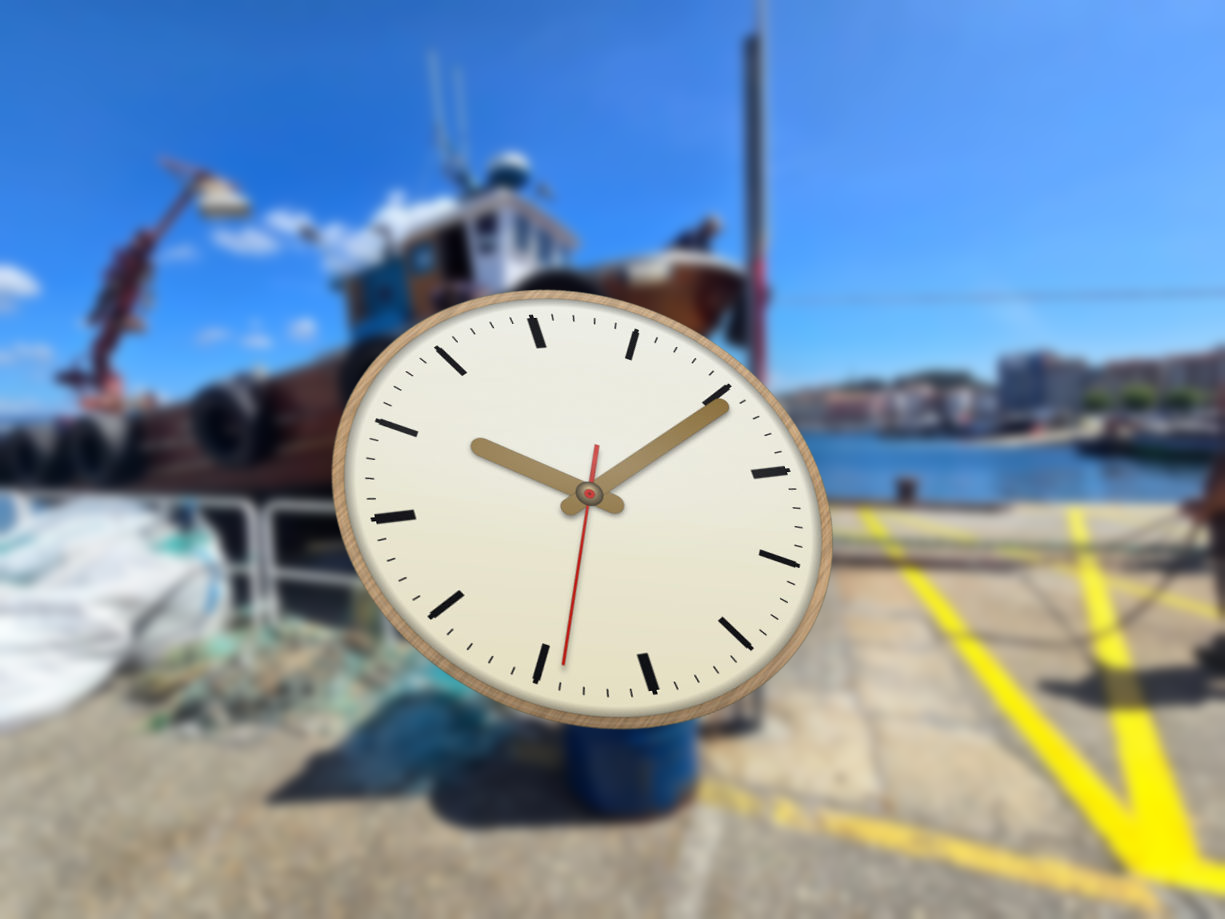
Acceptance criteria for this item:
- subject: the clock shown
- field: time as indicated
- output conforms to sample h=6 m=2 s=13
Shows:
h=10 m=10 s=34
